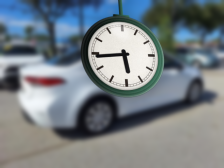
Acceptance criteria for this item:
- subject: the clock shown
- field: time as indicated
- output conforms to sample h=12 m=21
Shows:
h=5 m=44
